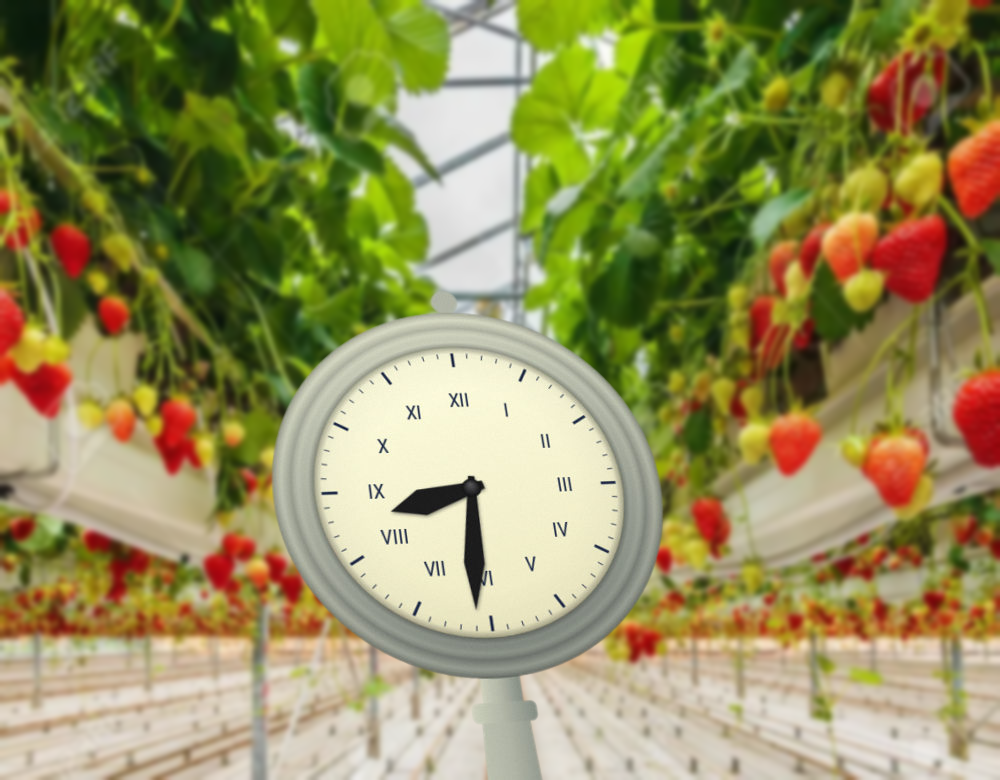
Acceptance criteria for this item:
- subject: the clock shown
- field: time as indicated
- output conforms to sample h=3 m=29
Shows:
h=8 m=31
